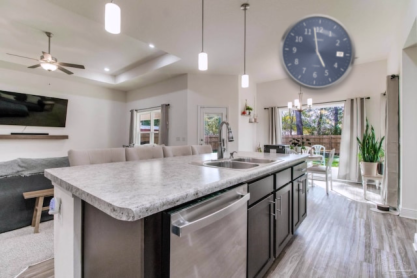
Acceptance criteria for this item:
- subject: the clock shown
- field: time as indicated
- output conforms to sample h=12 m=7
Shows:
h=4 m=58
